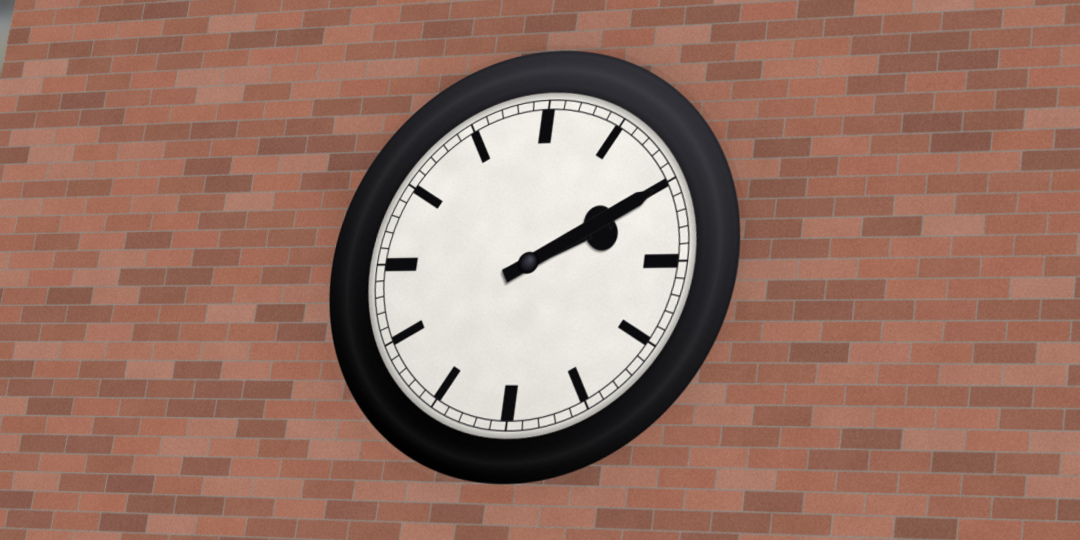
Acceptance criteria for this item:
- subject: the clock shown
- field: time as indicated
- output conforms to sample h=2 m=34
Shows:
h=2 m=10
